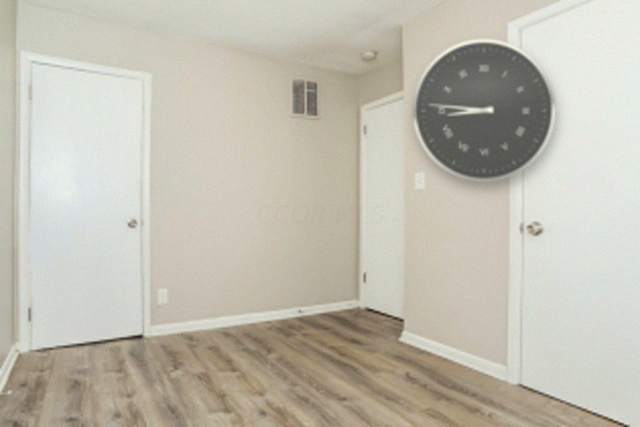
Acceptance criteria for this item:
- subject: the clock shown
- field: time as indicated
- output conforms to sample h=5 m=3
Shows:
h=8 m=46
